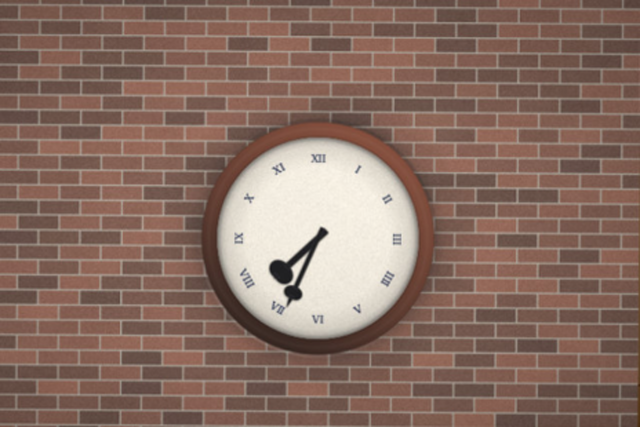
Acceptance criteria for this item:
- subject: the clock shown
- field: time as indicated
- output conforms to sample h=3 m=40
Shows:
h=7 m=34
